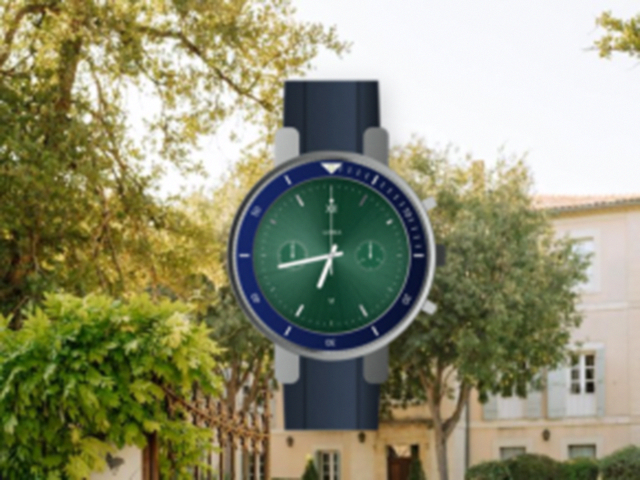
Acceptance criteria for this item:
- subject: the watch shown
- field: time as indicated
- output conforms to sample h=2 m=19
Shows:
h=6 m=43
